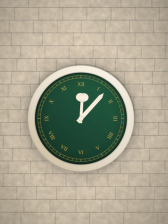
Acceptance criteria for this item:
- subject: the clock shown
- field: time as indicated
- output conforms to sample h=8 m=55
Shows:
h=12 m=7
